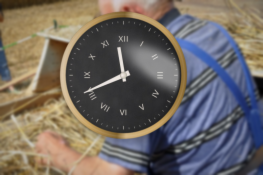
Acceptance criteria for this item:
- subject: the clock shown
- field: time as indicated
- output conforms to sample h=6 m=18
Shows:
h=11 m=41
